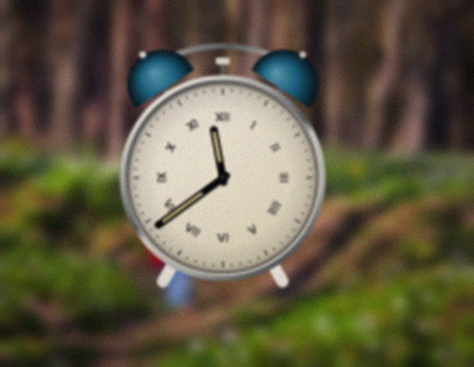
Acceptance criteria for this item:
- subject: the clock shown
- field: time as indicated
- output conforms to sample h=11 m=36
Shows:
h=11 m=39
